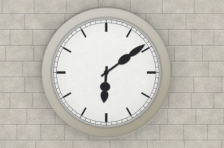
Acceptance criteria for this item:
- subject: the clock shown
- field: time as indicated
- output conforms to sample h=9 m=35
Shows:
h=6 m=9
